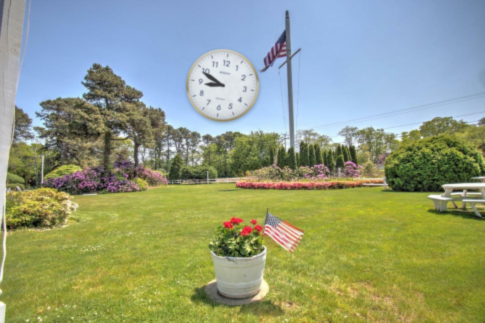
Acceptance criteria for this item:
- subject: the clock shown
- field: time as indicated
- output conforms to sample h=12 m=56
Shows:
h=8 m=49
